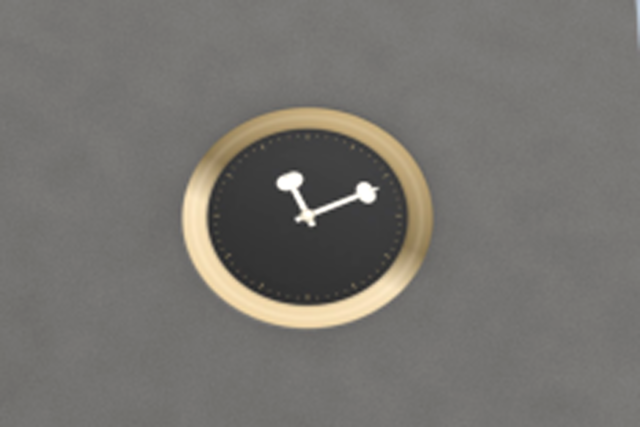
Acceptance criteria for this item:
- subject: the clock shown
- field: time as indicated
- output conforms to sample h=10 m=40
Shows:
h=11 m=11
